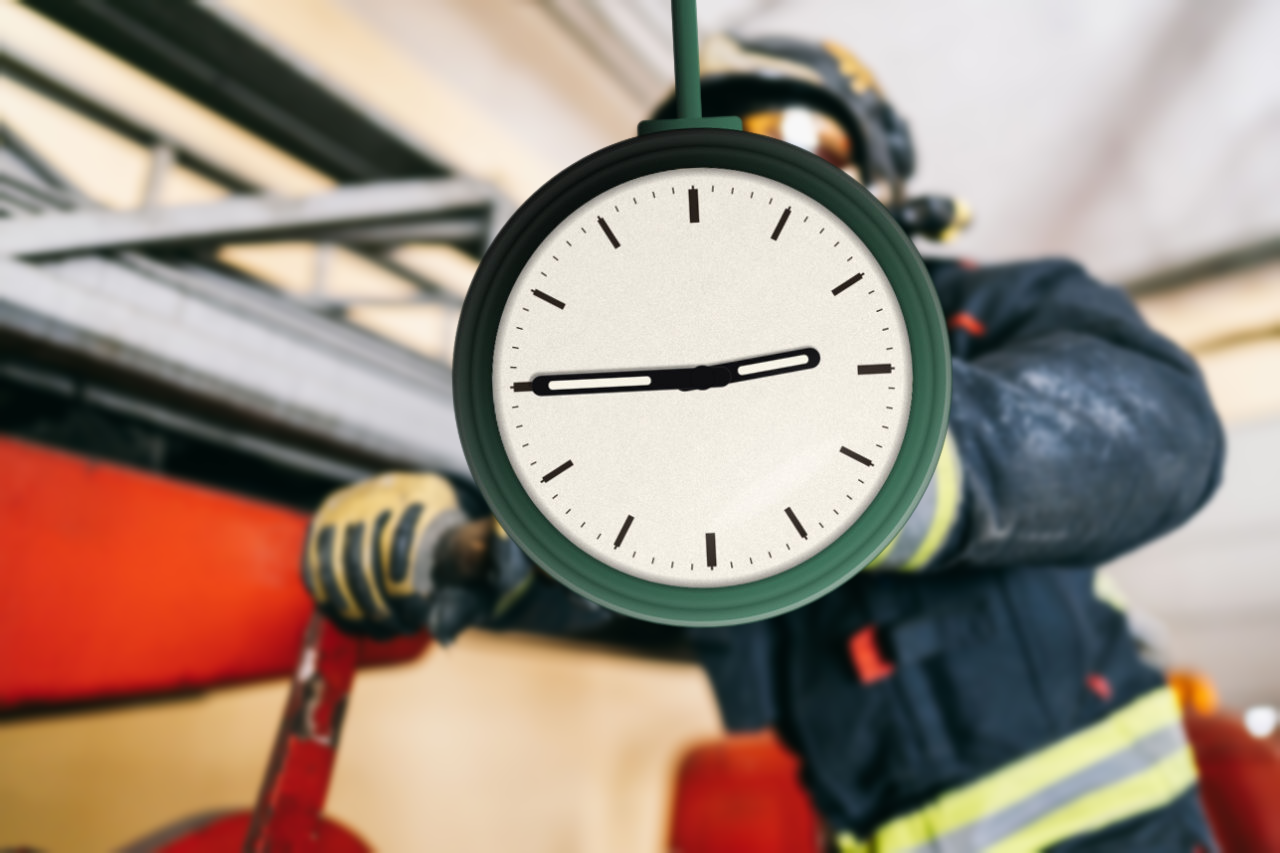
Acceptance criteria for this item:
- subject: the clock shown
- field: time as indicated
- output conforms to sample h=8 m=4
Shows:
h=2 m=45
